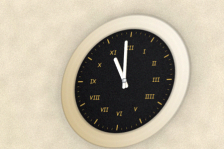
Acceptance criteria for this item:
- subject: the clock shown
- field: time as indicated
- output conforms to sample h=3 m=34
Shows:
h=10 m=59
